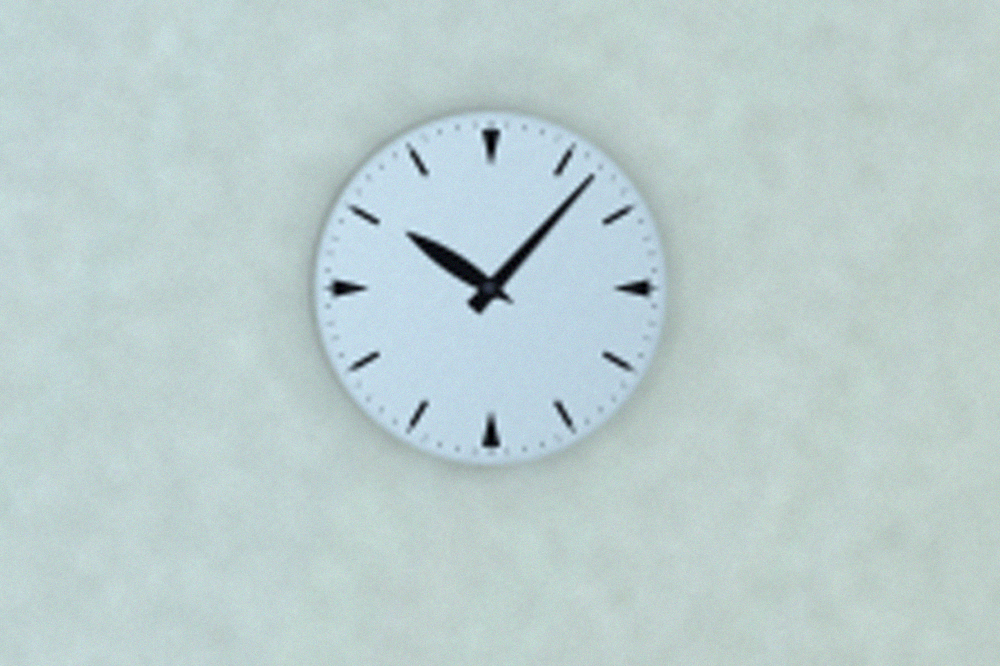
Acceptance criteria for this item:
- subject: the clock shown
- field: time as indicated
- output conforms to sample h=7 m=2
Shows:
h=10 m=7
